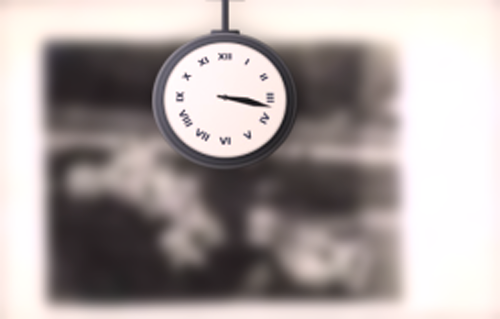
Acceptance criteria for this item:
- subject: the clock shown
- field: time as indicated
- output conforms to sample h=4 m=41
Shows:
h=3 m=17
